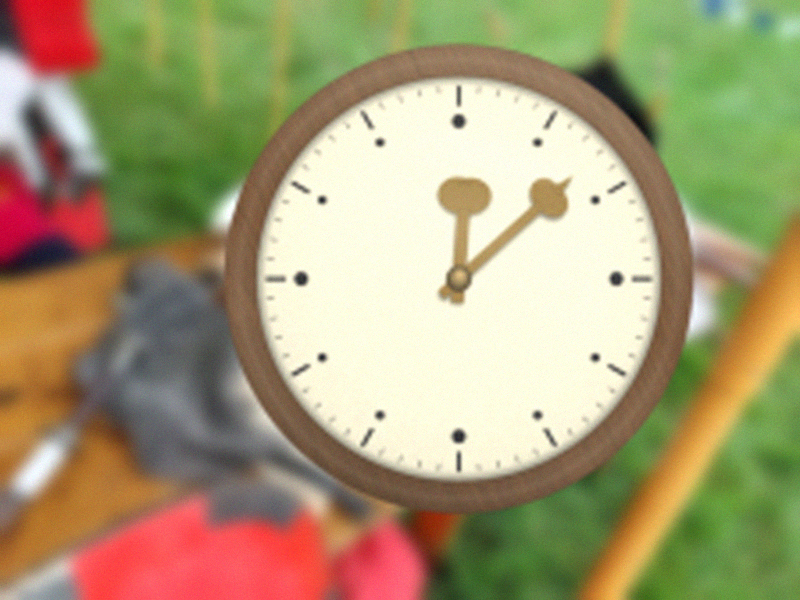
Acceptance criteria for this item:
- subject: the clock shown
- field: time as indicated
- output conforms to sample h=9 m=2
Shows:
h=12 m=8
